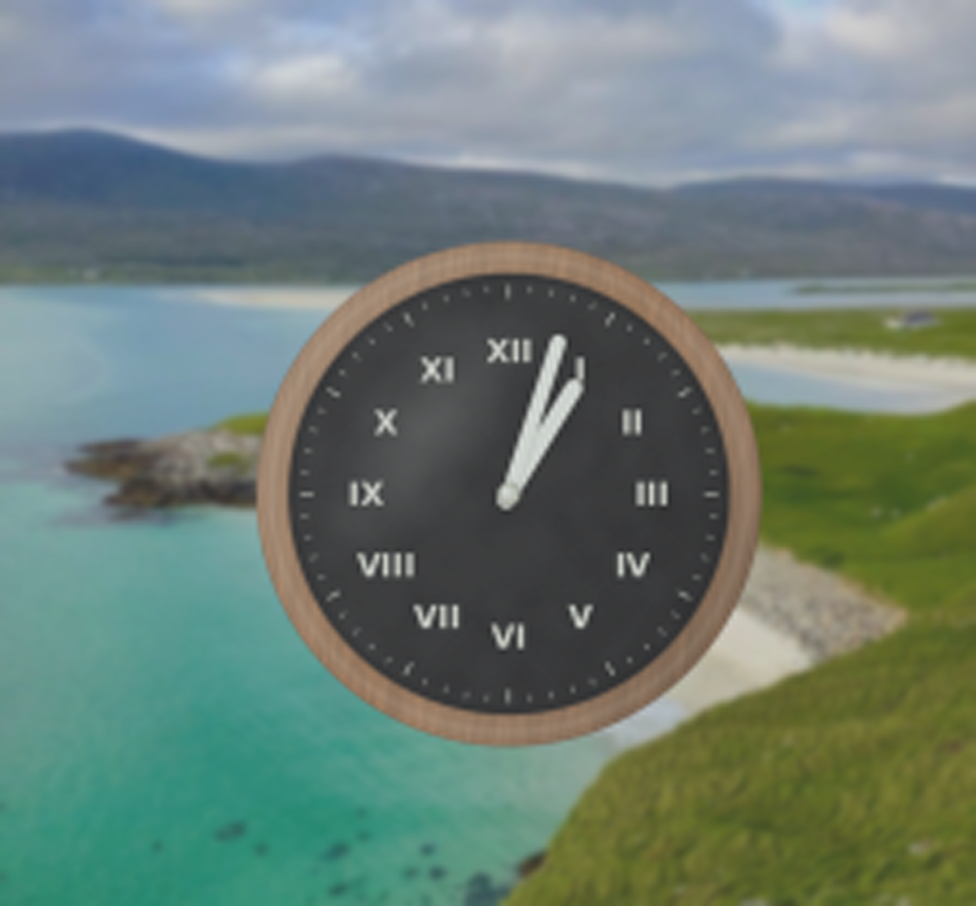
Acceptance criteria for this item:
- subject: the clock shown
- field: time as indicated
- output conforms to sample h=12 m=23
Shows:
h=1 m=3
